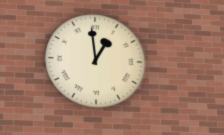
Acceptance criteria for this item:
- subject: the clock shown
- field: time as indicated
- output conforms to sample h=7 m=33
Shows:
h=12 m=59
